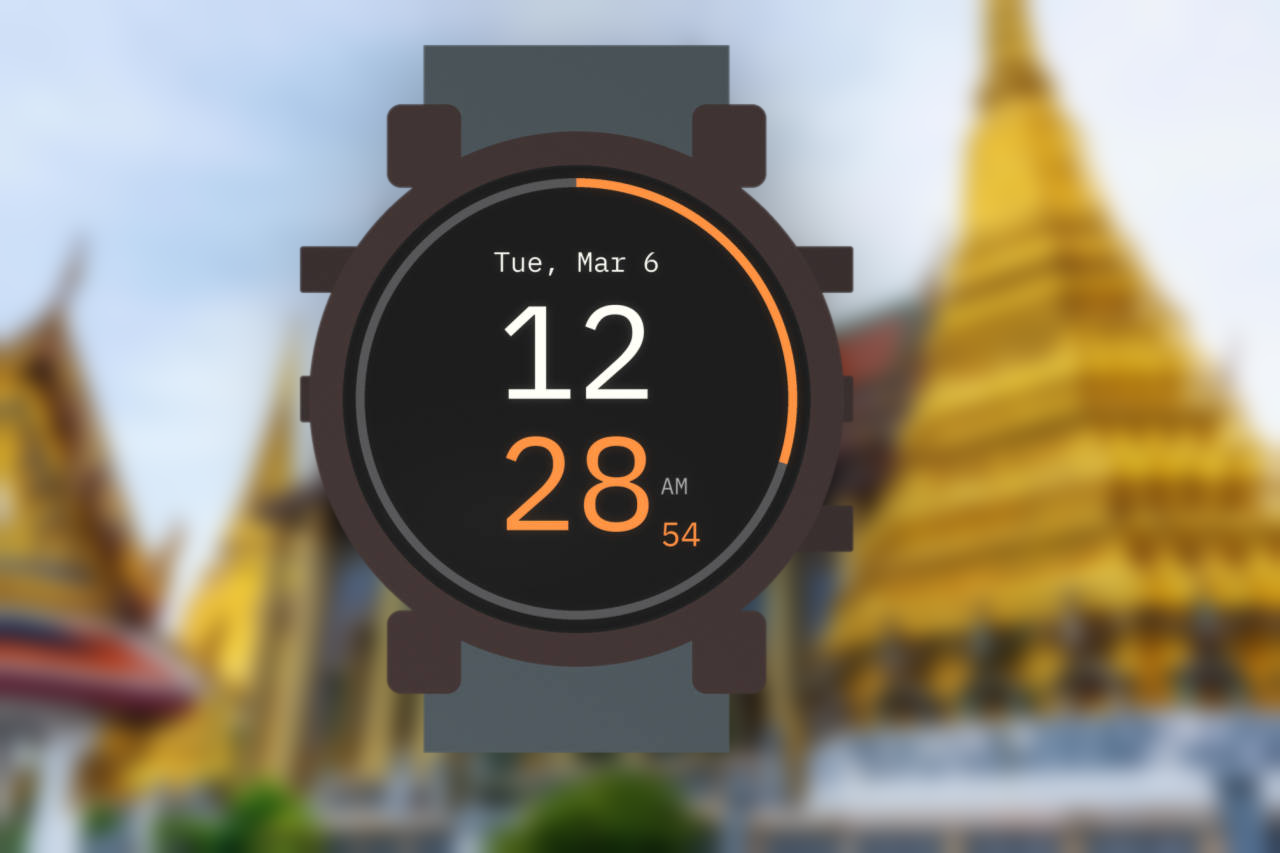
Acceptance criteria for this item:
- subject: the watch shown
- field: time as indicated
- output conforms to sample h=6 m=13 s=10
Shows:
h=12 m=28 s=54
